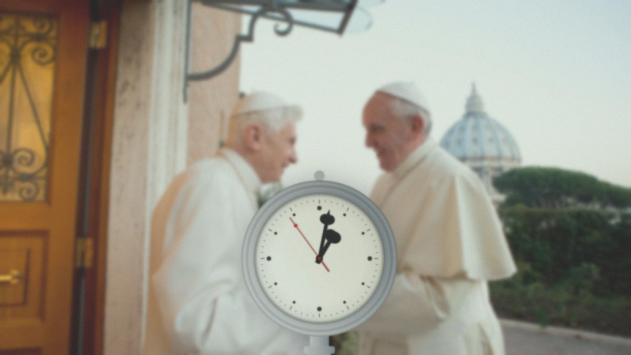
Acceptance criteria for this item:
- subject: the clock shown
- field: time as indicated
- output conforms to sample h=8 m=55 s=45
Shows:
h=1 m=1 s=54
